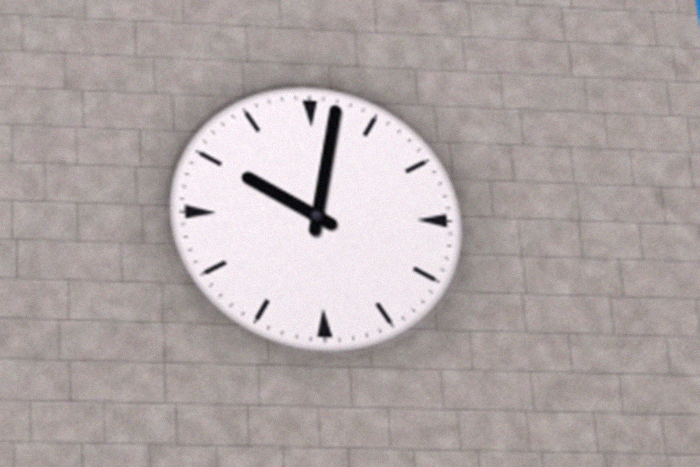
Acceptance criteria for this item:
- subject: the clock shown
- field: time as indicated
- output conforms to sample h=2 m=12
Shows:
h=10 m=2
